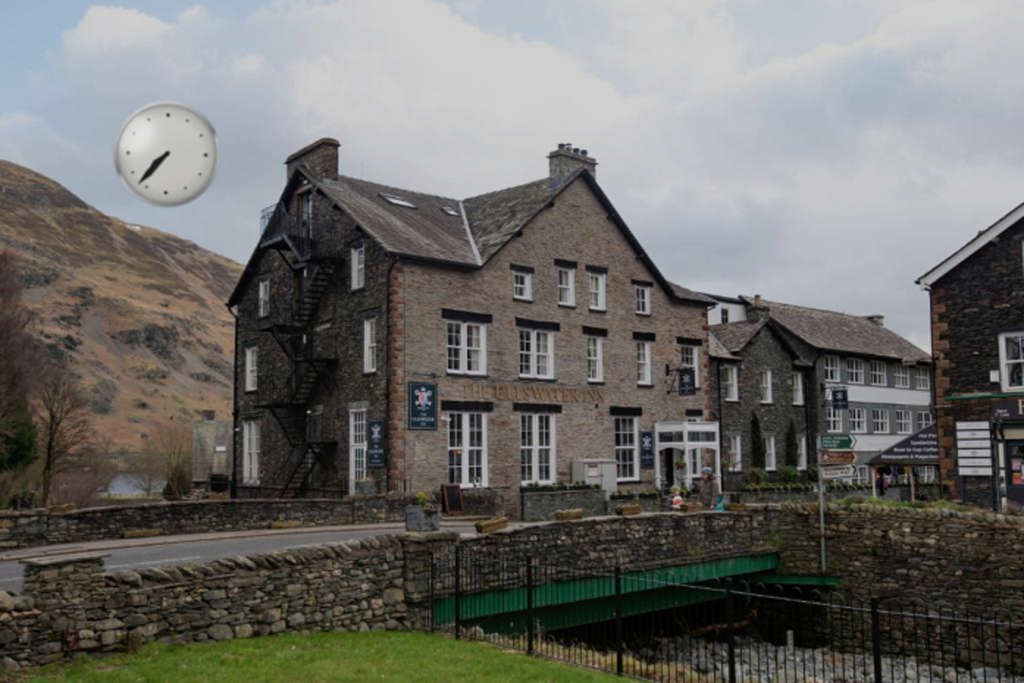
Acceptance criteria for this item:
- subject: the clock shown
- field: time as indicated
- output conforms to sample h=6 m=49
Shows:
h=7 m=37
